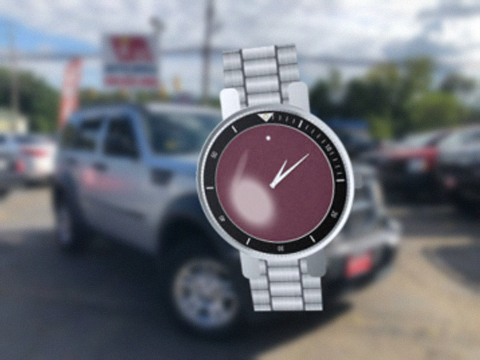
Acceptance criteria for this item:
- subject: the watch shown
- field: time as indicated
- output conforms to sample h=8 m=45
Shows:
h=1 m=9
